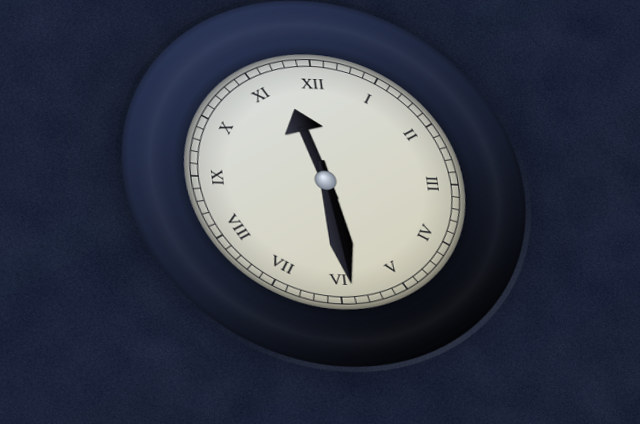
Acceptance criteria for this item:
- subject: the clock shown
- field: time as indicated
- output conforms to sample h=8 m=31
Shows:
h=11 m=29
